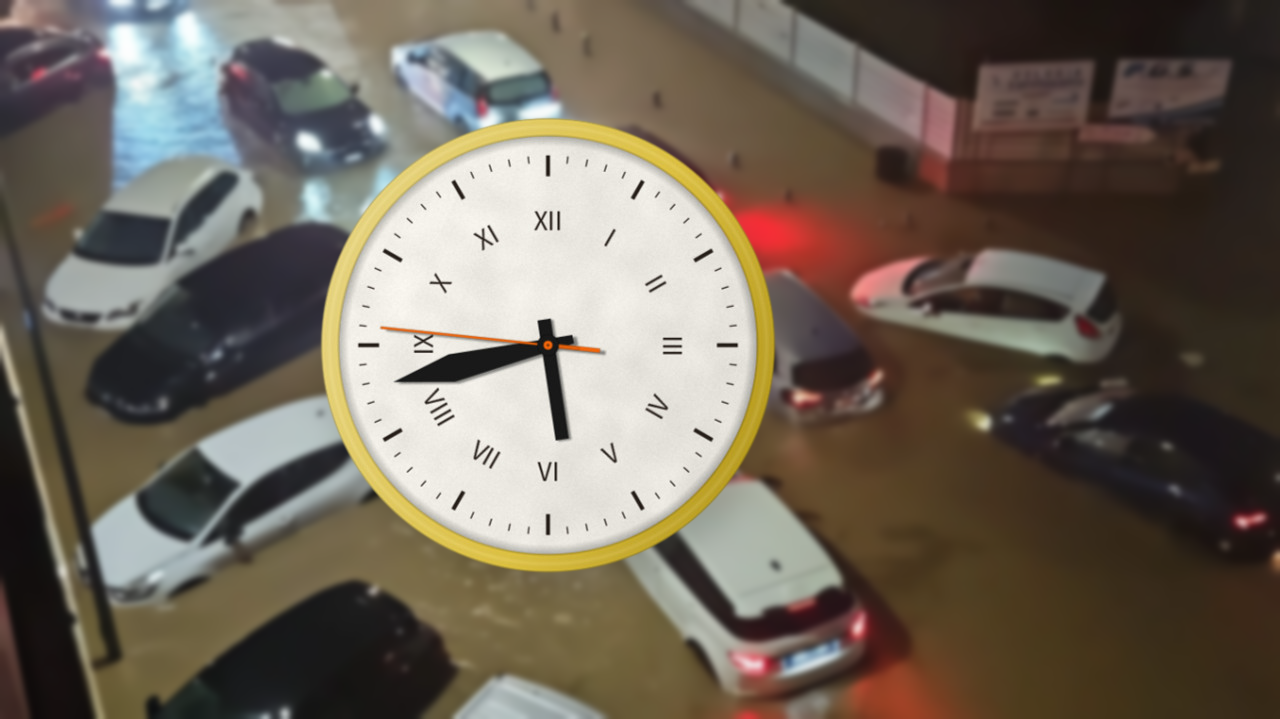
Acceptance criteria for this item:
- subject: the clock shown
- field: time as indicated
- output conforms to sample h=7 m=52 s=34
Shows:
h=5 m=42 s=46
